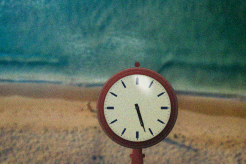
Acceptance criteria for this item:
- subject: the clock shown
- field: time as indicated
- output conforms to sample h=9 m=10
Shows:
h=5 m=27
